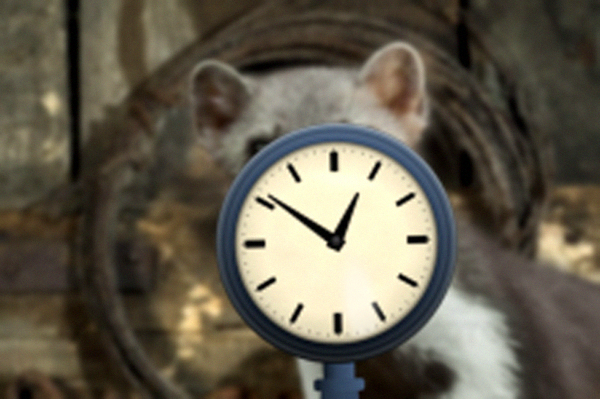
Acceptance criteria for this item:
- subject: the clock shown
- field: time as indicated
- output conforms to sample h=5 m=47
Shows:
h=12 m=51
